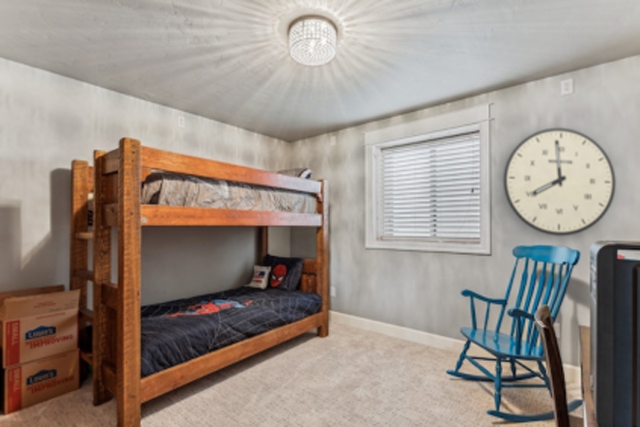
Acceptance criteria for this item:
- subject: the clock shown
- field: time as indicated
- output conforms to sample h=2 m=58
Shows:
h=7 m=59
